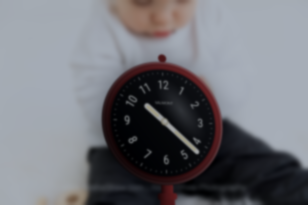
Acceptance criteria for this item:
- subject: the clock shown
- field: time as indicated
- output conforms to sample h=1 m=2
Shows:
h=10 m=22
